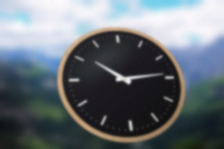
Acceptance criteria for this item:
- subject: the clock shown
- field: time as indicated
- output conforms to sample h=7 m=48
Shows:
h=10 m=14
